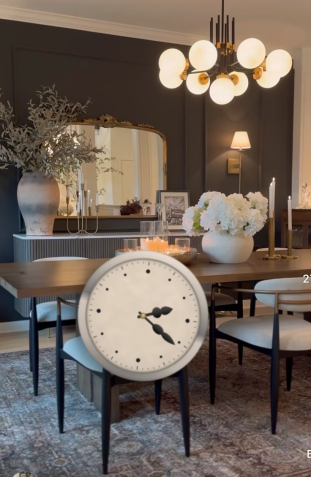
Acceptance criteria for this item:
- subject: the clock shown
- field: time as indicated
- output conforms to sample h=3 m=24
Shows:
h=2 m=21
